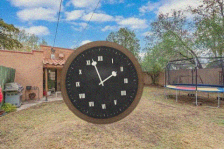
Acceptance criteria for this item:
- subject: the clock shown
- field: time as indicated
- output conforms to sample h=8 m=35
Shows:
h=1 m=57
